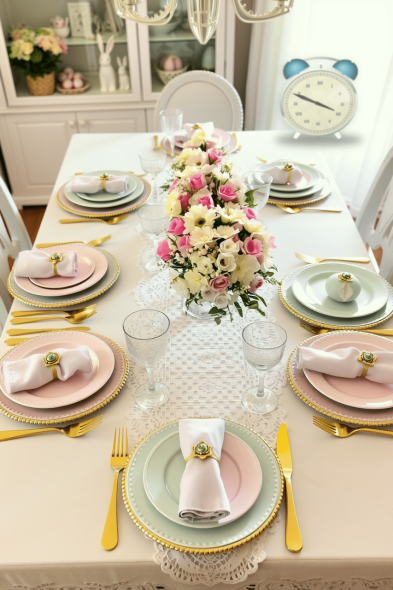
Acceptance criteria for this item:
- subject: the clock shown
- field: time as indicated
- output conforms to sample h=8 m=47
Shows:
h=3 m=49
